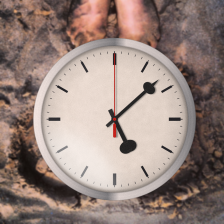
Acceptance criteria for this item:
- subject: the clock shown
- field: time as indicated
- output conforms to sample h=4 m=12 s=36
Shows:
h=5 m=8 s=0
